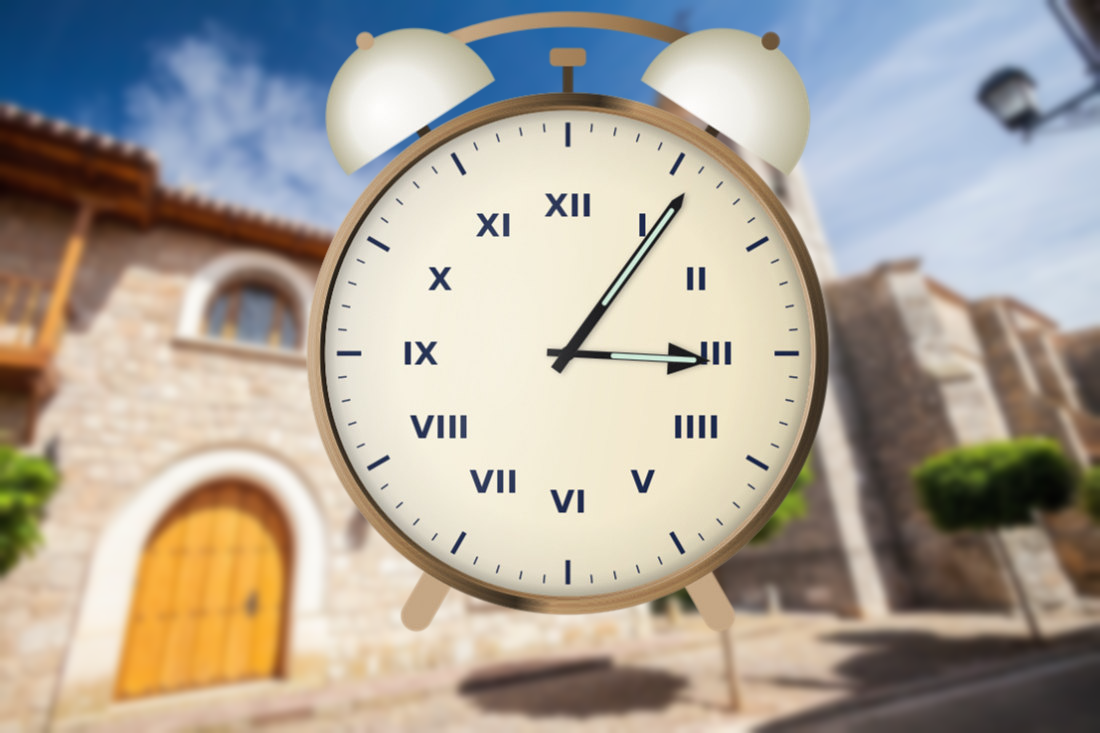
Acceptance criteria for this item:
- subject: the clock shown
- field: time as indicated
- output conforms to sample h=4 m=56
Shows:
h=3 m=6
